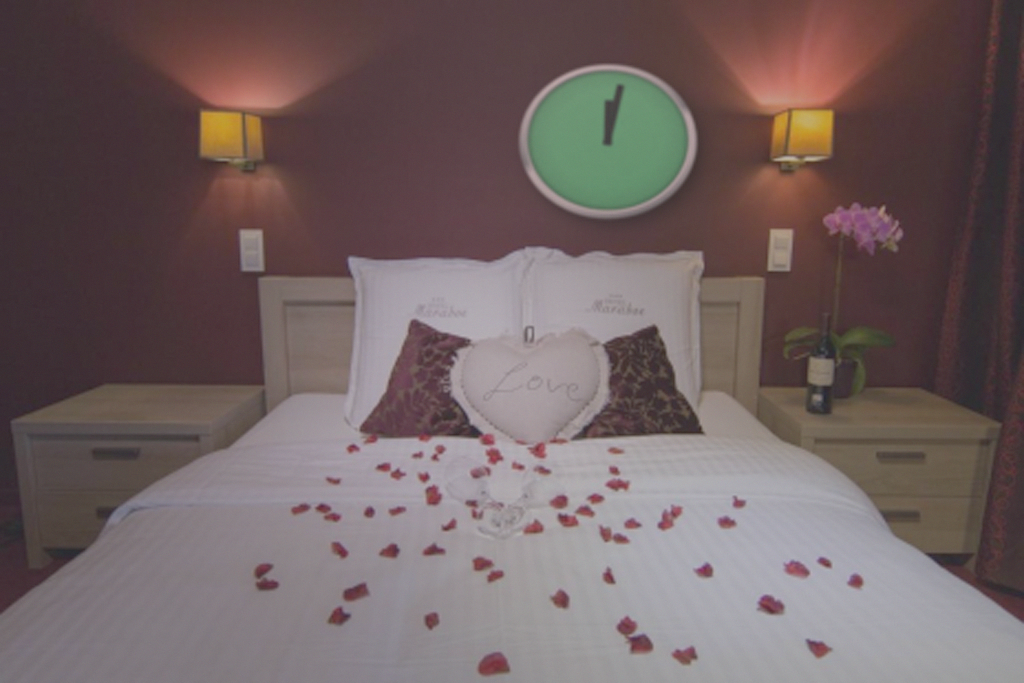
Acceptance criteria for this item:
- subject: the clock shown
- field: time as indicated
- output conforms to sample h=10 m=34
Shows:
h=12 m=2
